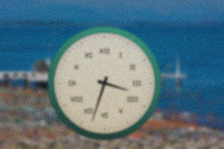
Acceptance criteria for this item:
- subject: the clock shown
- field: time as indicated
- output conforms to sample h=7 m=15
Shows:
h=3 m=33
